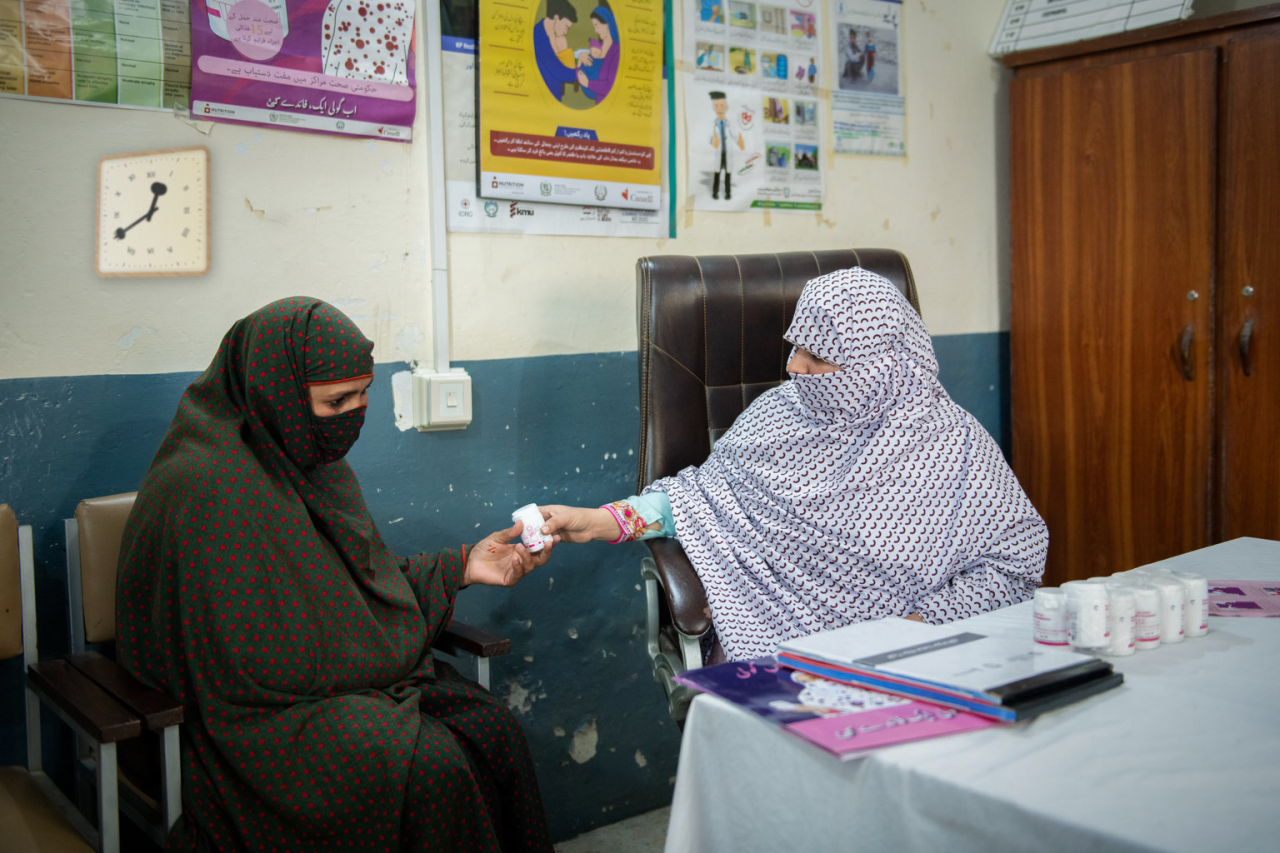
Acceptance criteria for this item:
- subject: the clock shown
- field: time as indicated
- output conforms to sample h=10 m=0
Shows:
h=12 m=40
